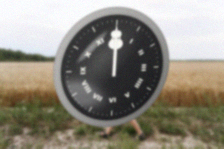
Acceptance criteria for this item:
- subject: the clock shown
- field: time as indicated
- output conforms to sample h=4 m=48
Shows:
h=12 m=0
